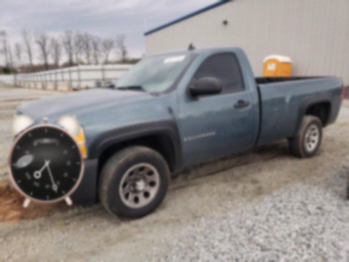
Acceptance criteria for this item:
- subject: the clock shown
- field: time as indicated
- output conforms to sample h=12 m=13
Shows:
h=7 m=27
